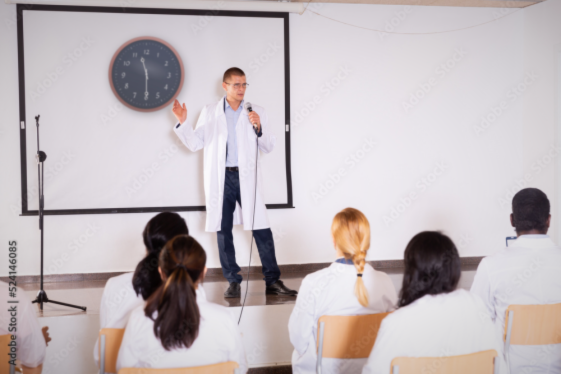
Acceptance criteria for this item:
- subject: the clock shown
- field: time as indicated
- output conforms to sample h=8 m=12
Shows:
h=11 m=30
